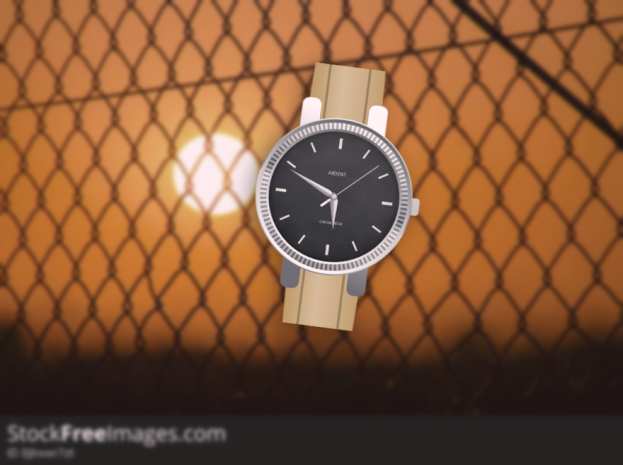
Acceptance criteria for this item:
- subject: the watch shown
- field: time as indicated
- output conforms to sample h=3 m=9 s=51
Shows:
h=5 m=49 s=8
